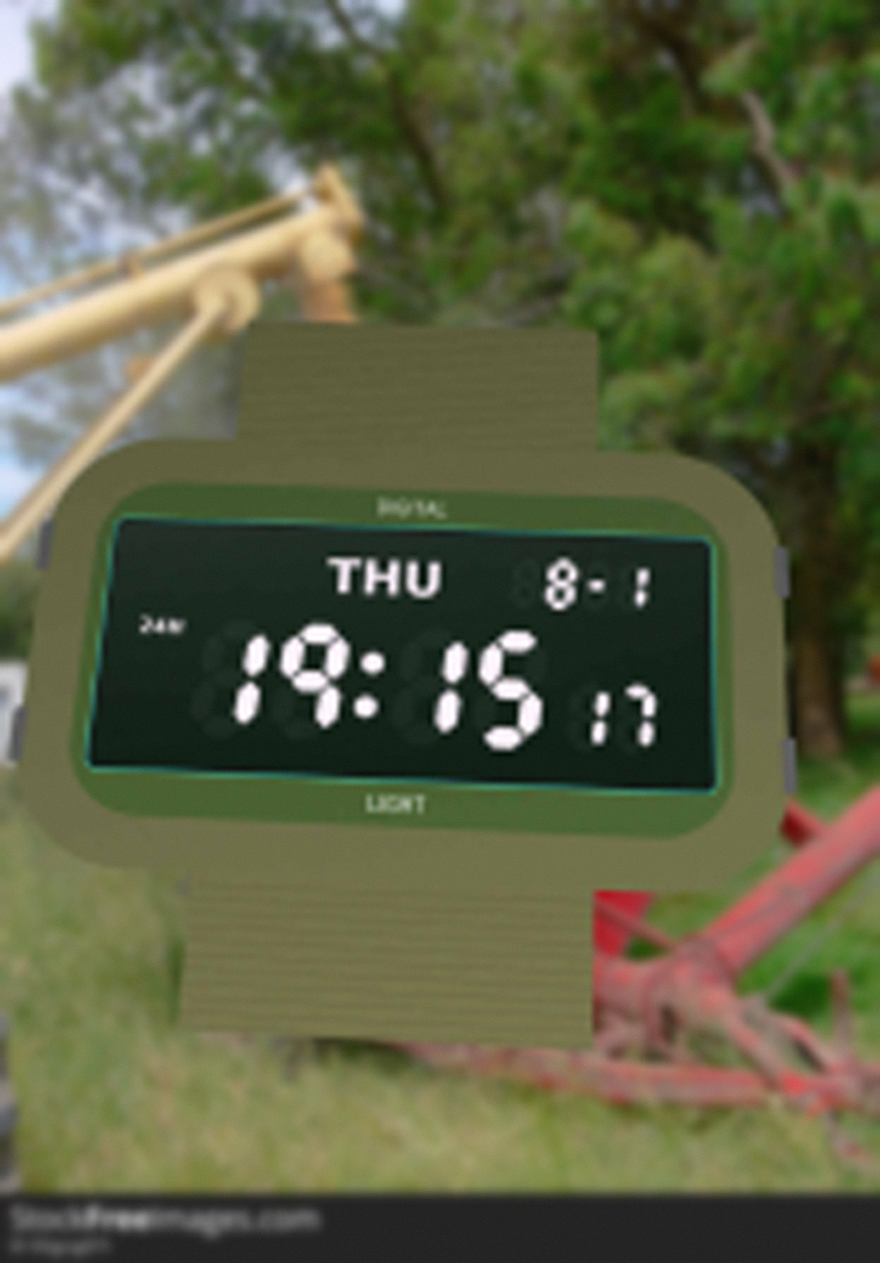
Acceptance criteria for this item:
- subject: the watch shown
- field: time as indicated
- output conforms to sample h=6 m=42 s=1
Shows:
h=19 m=15 s=17
